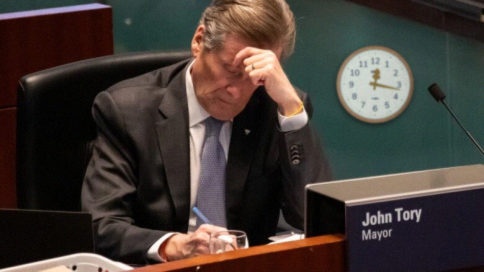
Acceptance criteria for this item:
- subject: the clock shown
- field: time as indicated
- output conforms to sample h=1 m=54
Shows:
h=12 m=17
